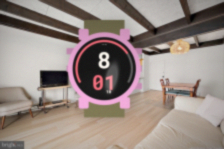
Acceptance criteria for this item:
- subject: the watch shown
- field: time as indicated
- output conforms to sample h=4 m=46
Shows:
h=8 m=1
